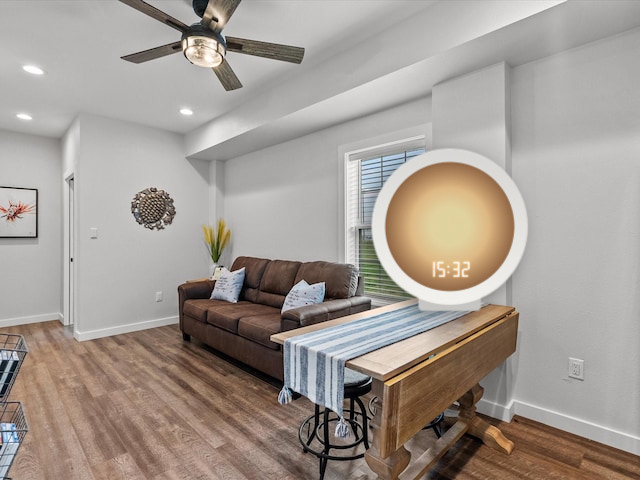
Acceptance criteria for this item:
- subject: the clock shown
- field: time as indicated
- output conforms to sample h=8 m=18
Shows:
h=15 m=32
